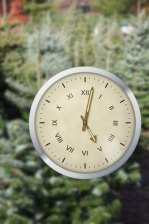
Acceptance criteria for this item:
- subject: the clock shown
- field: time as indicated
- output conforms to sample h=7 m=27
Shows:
h=5 m=2
